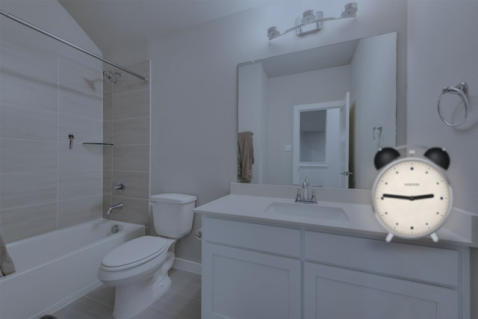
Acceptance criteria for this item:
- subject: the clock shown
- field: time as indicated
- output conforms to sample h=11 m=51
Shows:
h=2 m=46
